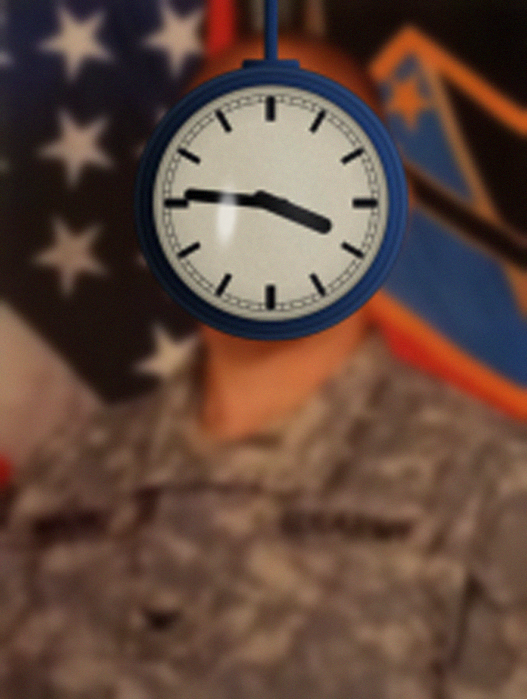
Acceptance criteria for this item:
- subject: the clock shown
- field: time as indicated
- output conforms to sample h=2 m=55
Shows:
h=3 m=46
